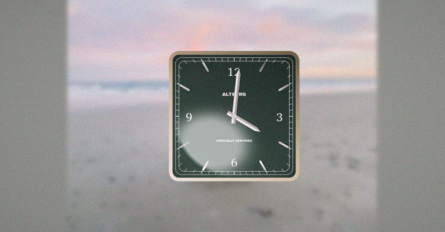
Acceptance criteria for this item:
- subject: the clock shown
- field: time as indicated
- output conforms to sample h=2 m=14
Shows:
h=4 m=1
